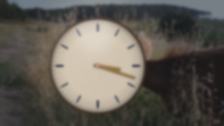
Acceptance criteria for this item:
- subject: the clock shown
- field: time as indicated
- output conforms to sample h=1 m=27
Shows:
h=3 m=18
